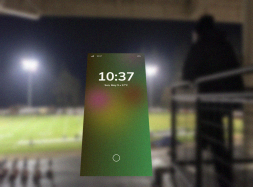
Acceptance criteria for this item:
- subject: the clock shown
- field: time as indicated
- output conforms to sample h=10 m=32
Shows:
h=10 m=37
